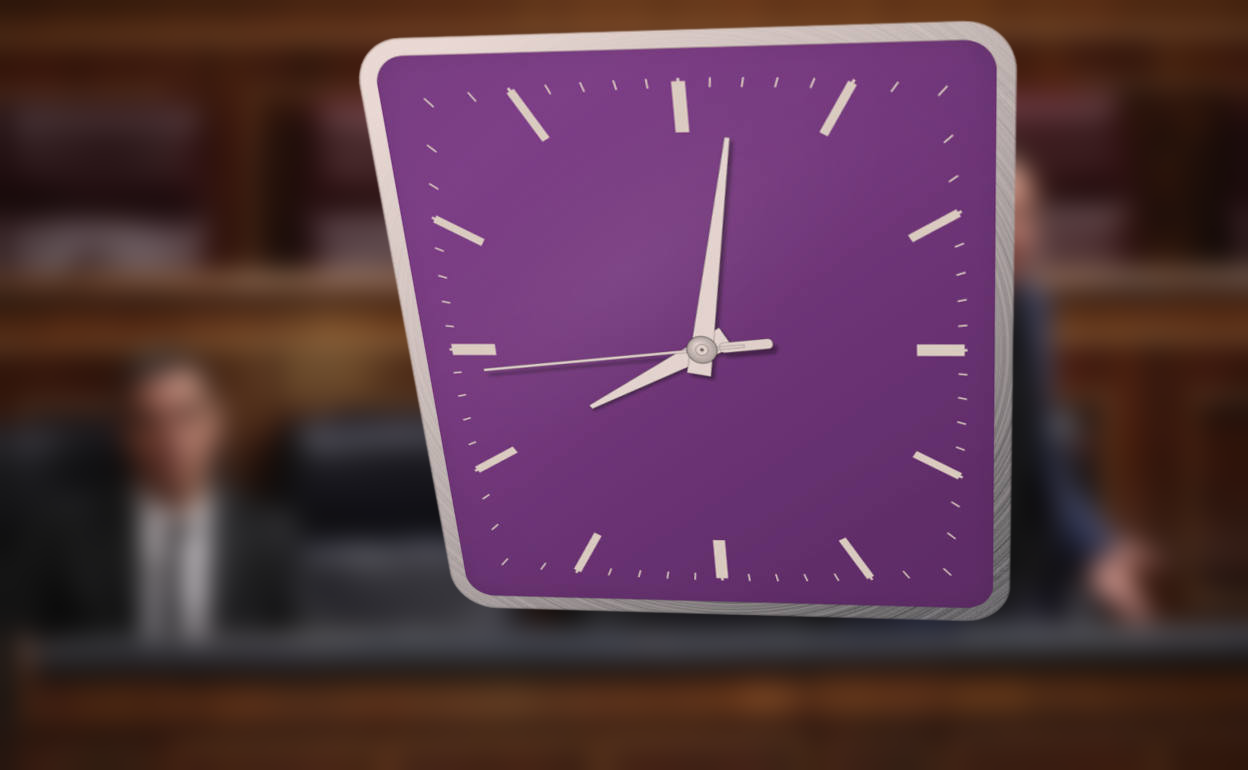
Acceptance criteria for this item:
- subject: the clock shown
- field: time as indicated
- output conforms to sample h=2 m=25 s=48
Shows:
h=8 m=1 s=44
